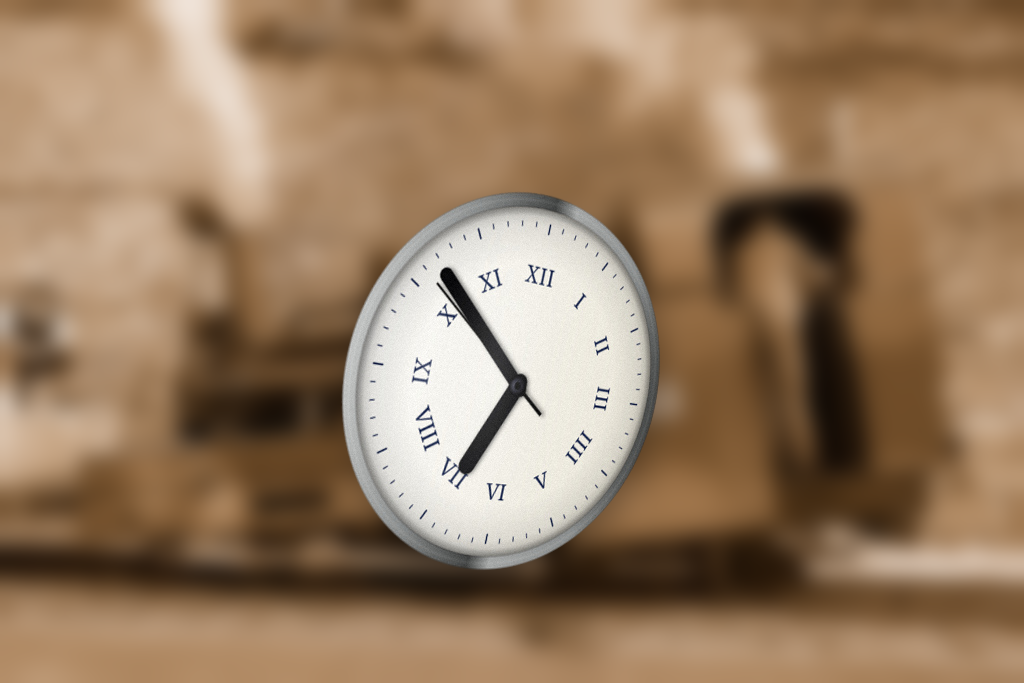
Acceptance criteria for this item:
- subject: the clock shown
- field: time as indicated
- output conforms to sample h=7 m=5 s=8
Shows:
h=6 m=51 s=51
